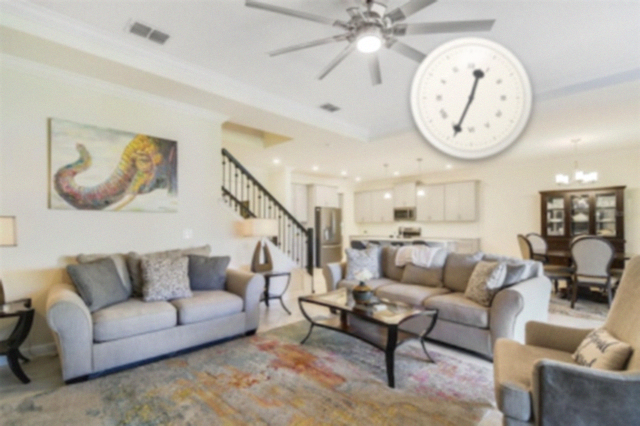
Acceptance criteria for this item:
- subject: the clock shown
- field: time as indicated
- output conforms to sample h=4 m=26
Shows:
h=12 m=34
